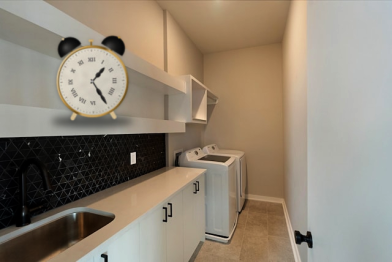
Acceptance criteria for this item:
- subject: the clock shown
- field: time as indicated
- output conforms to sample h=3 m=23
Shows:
h=1 m=25
